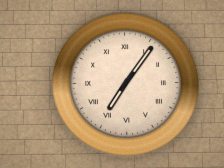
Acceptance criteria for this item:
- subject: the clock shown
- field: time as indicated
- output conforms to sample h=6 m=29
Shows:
h=7 m=6
